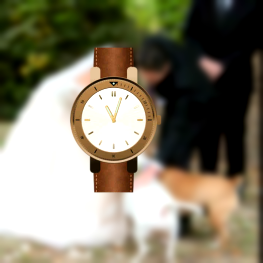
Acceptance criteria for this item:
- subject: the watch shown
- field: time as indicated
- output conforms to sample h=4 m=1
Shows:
h=11 m=3
